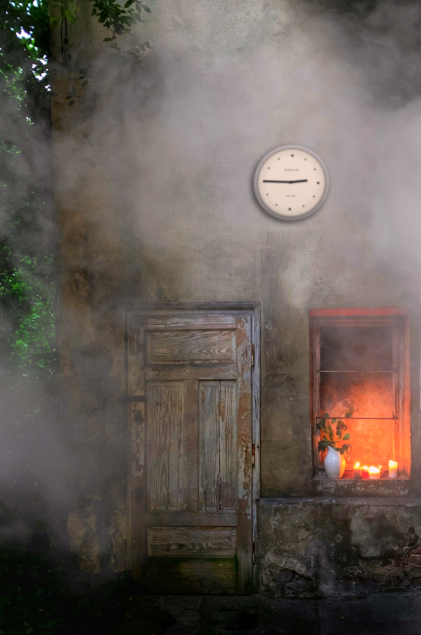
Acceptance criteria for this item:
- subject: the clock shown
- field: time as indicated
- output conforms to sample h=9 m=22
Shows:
h=2 m=45
